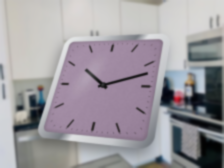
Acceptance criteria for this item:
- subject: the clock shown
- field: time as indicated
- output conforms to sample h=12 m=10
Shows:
h=10 m=12
